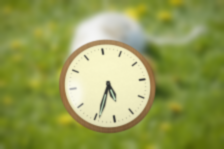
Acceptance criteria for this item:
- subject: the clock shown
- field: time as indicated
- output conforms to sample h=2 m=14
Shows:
h=5 m=34
